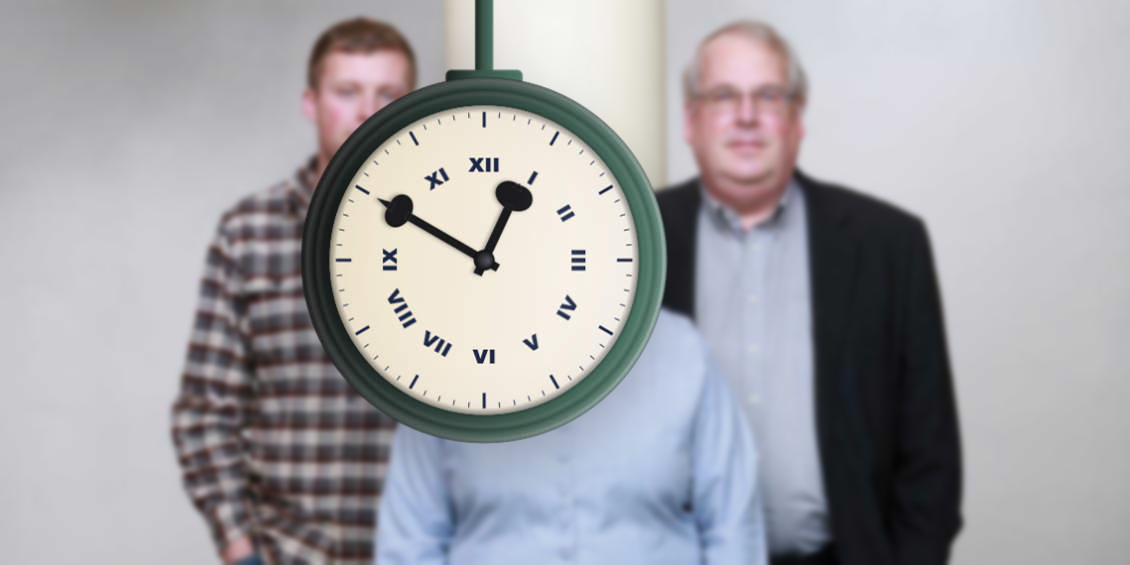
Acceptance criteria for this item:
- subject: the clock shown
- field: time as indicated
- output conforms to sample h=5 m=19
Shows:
h=12 m=50
